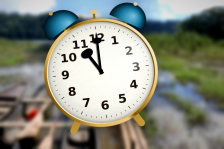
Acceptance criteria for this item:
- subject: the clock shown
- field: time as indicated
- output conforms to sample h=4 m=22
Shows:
h=11 m=0
